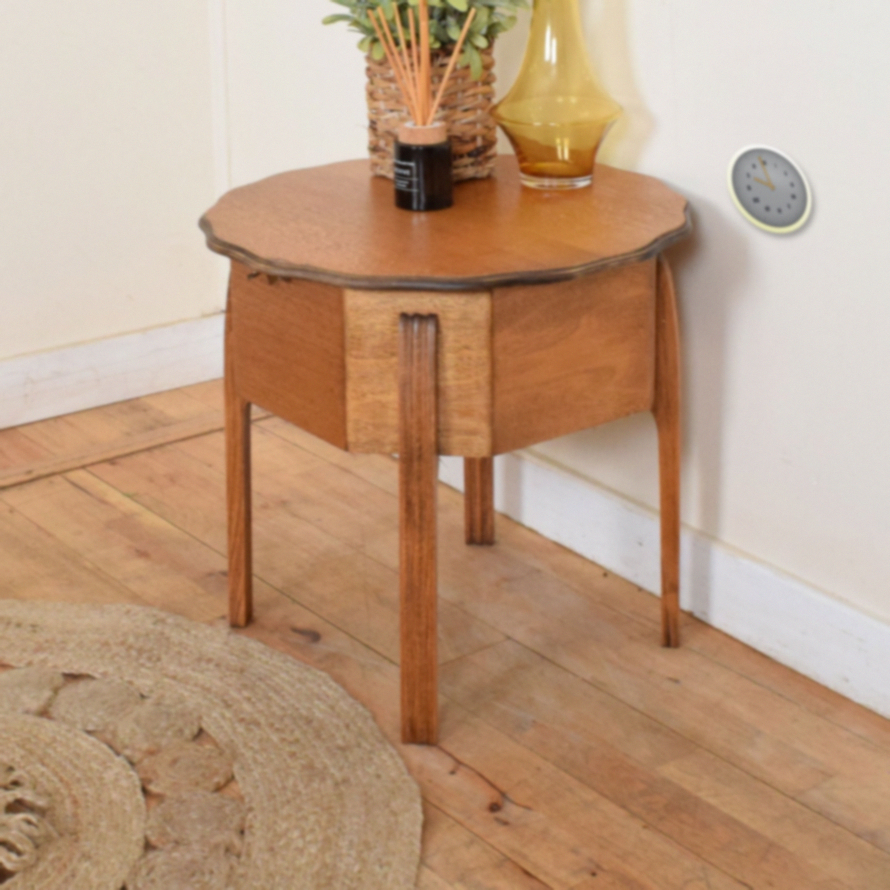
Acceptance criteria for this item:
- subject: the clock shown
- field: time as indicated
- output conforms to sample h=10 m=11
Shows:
h=9 m=59
